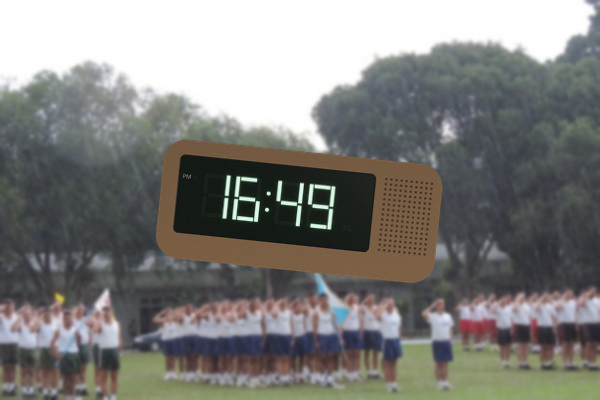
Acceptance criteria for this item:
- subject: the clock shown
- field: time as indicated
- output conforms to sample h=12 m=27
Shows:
h=16 m=49
